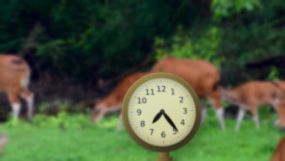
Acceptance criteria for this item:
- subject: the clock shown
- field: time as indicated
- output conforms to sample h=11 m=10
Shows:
h=7 m=24
